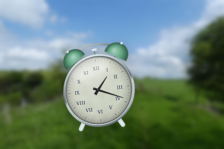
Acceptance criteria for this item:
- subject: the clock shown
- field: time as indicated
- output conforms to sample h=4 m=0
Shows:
h=1 m=19
